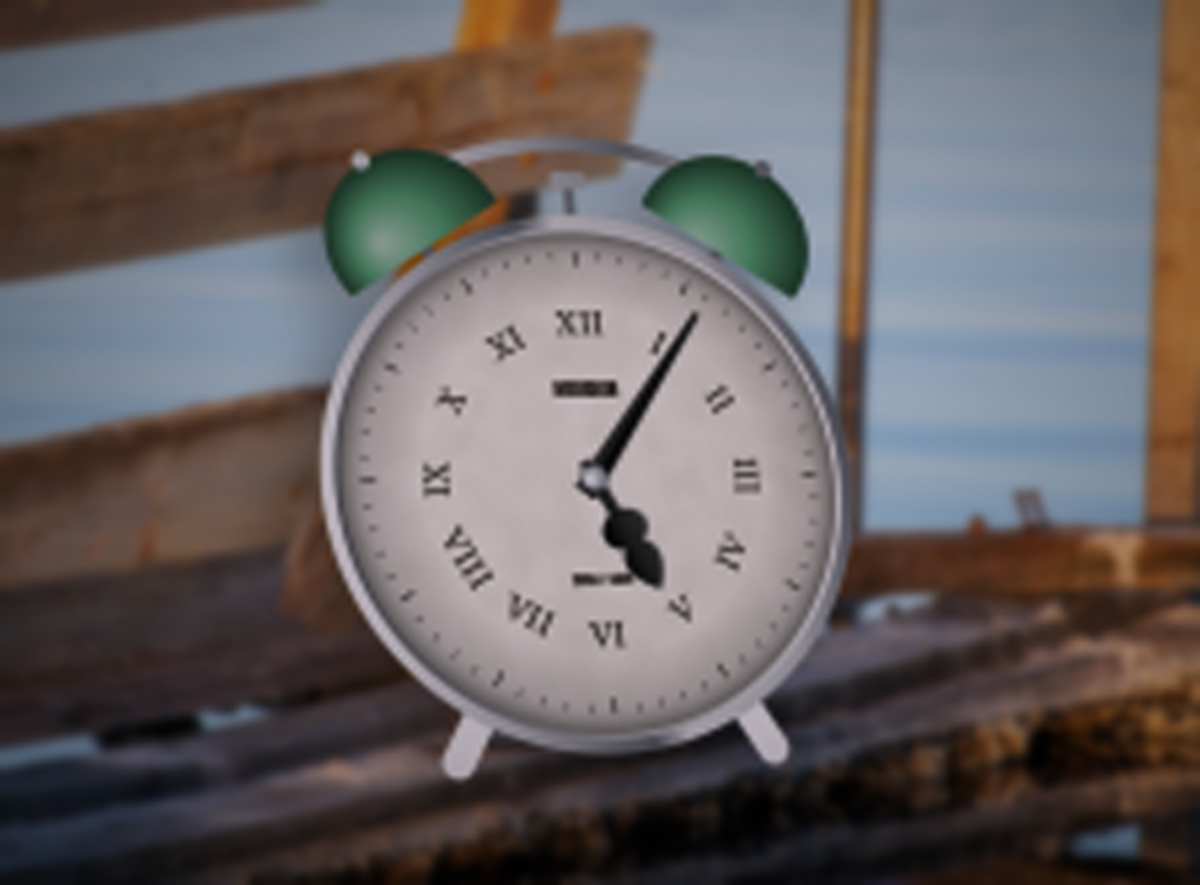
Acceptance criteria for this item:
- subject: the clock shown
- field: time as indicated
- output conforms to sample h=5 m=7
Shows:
h=5 m=6
